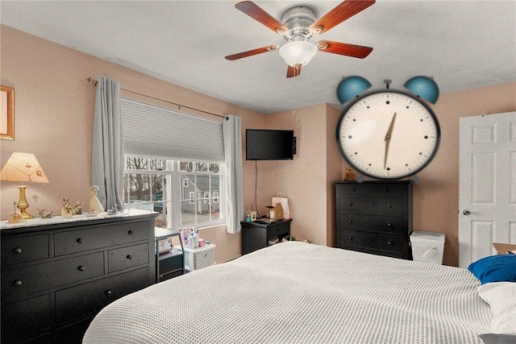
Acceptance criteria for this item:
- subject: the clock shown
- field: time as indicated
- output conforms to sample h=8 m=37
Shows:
h=12 m=31
